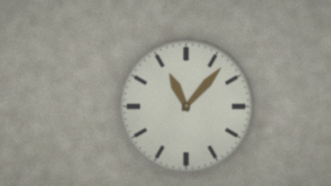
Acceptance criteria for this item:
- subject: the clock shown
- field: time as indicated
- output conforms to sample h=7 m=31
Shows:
h=11 m=7
